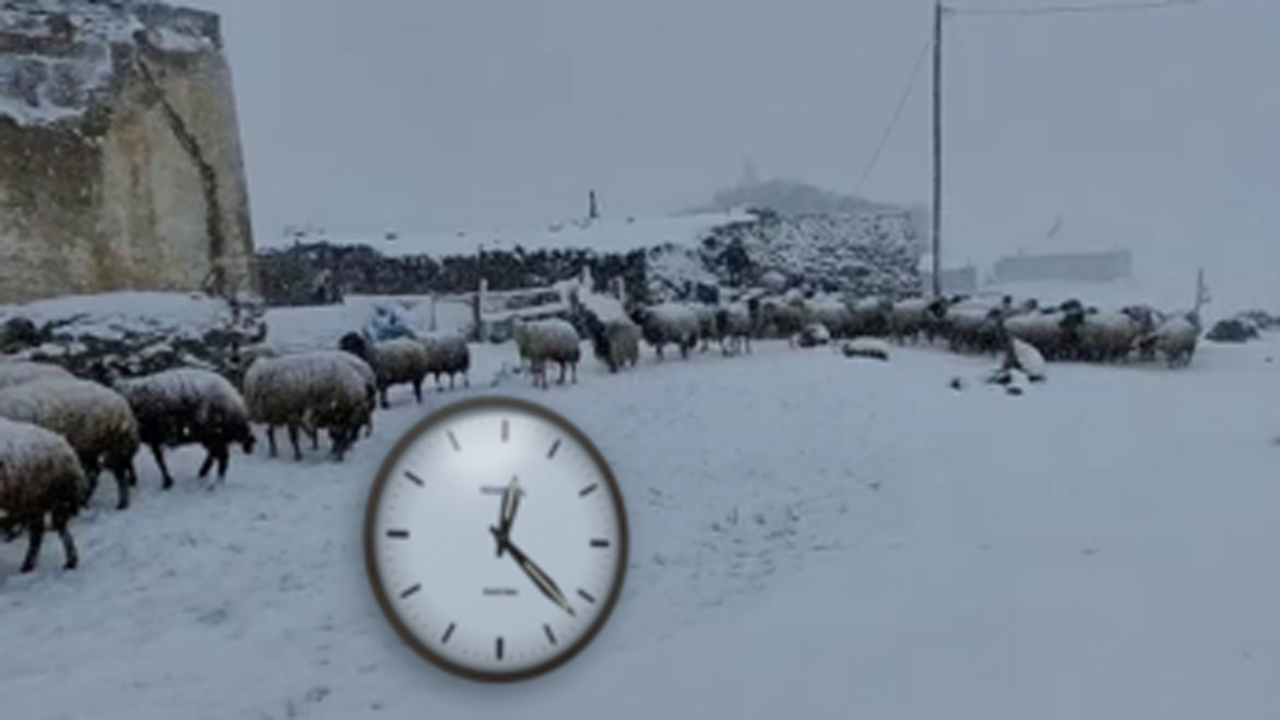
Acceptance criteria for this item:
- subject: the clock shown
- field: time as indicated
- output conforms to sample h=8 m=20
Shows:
h=12 m=22
